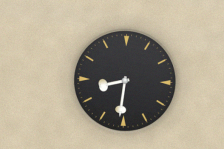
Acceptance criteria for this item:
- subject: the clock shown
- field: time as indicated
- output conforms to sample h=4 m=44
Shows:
h=8 m=31
